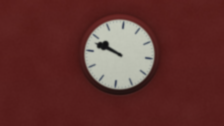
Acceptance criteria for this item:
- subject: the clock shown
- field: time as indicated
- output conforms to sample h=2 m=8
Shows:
h=9 m=48
